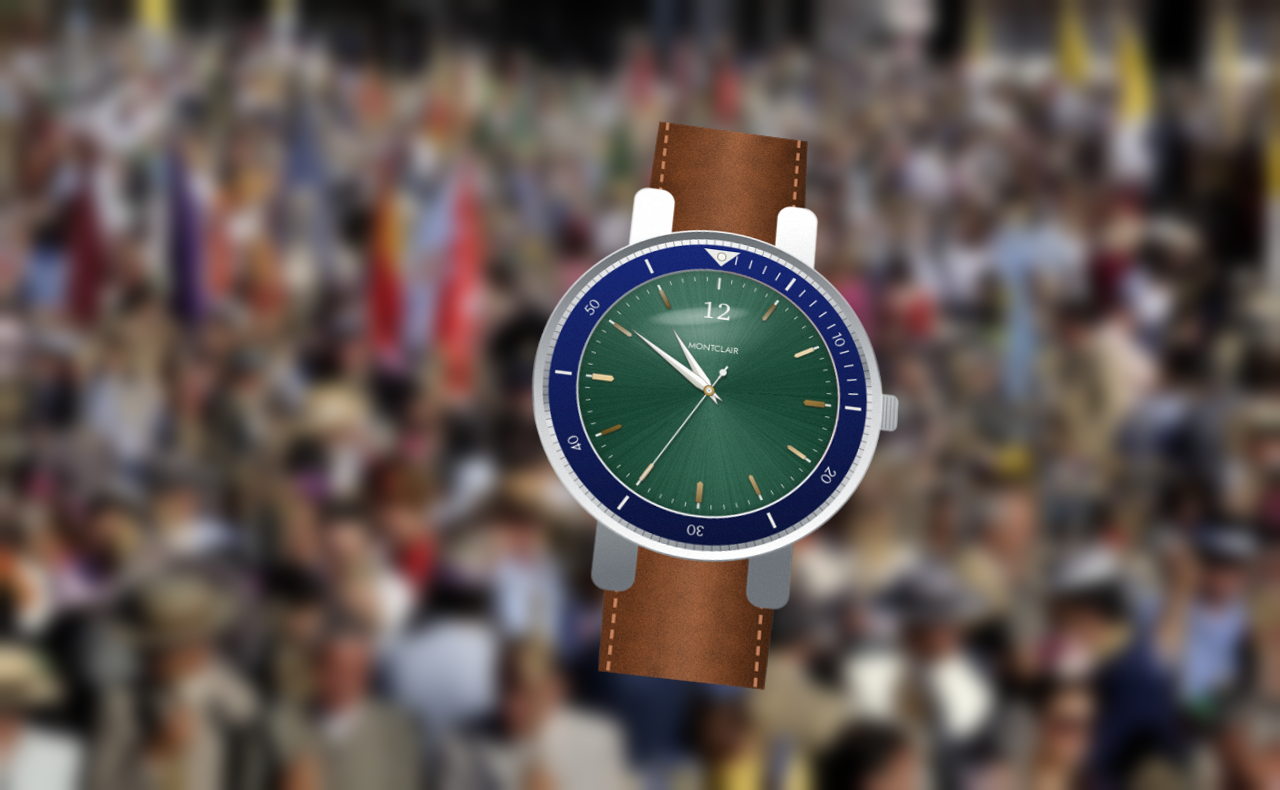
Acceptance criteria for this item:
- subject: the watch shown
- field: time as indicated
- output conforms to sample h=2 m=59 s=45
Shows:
h=10 m=50 s=35
